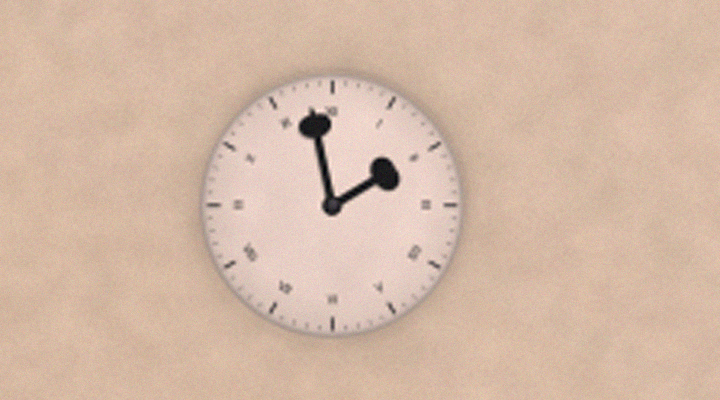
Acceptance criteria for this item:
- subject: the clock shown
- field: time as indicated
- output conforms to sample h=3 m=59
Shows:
h=1 m=58
